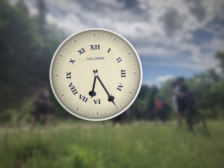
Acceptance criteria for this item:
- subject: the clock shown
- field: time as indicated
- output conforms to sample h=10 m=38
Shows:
h=6 m=25
